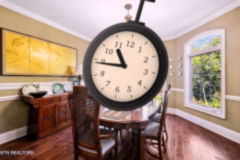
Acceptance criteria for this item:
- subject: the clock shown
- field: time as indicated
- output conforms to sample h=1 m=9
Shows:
h=10 m=44
